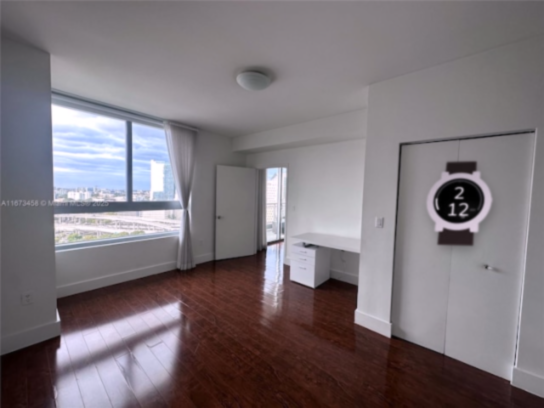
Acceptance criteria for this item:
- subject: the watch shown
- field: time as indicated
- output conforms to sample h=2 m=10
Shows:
h=2 m=12
